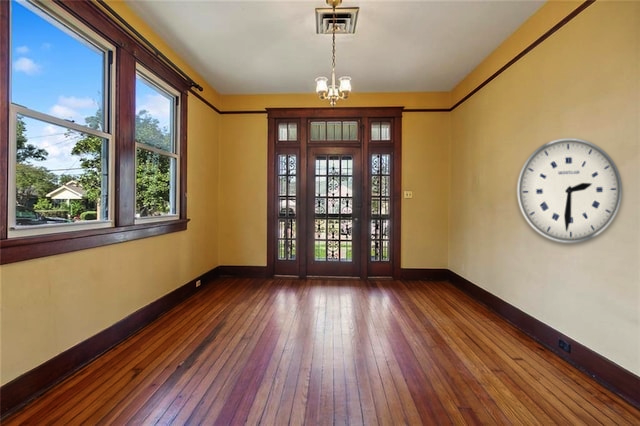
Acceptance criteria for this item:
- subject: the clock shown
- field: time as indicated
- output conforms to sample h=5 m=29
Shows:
h=2 m=31
